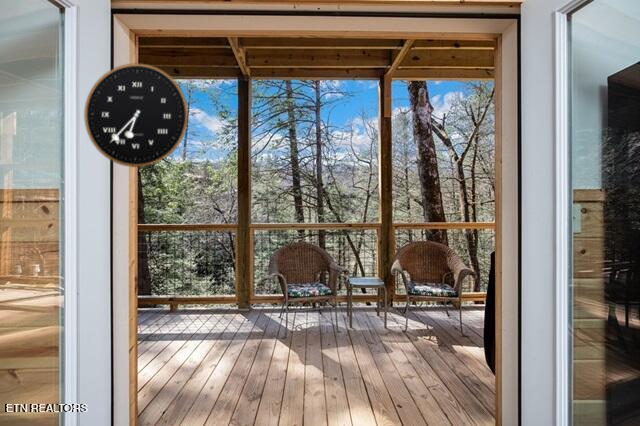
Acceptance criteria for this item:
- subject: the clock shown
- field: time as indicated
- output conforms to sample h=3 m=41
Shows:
h=6 m=37
